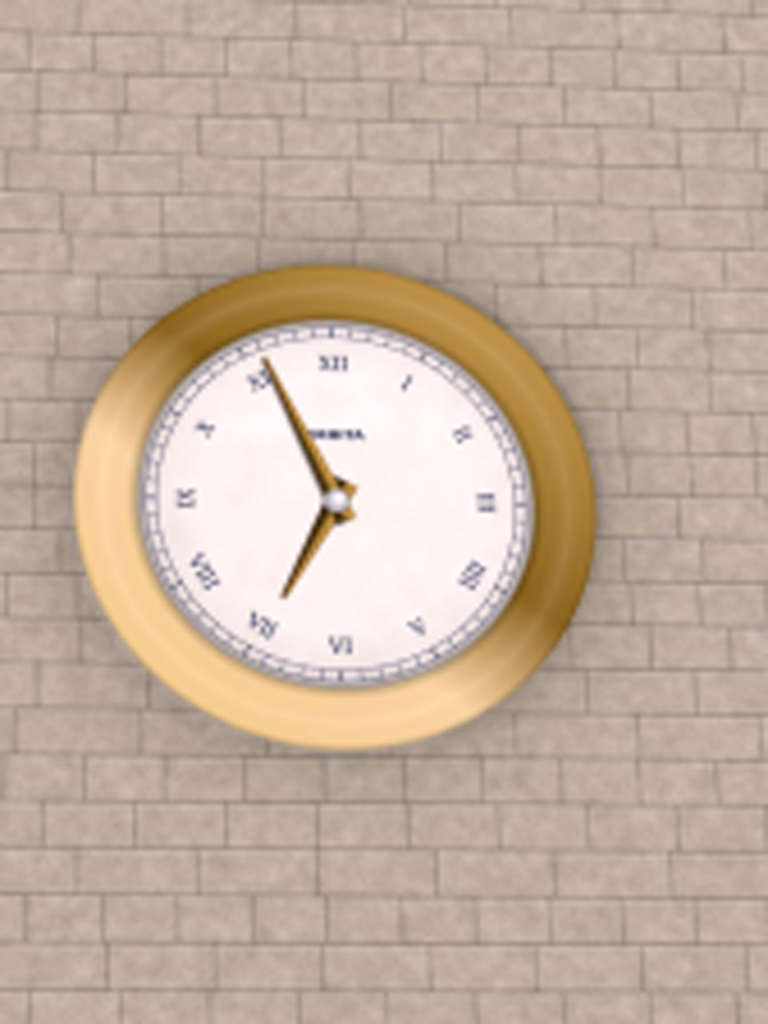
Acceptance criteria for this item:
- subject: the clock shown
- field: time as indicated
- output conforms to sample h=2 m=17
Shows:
h=6 m=56
